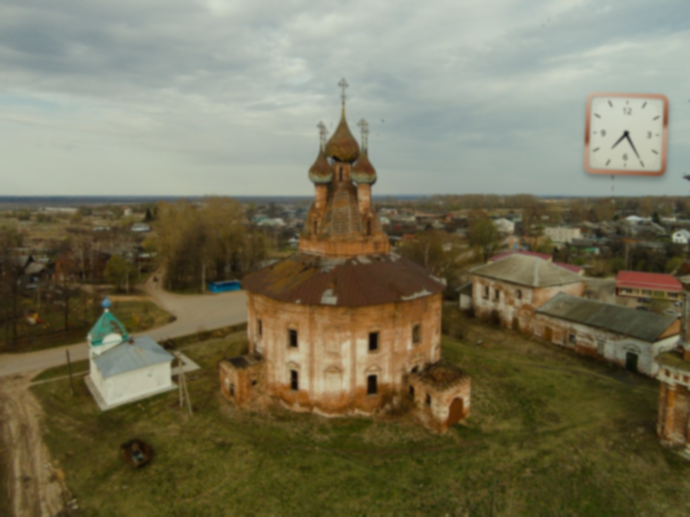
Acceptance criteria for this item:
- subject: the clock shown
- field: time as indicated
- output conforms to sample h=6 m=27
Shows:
h=7 m=25
